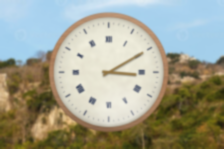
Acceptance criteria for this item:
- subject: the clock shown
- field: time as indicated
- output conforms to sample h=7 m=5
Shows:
h=3 m=10
